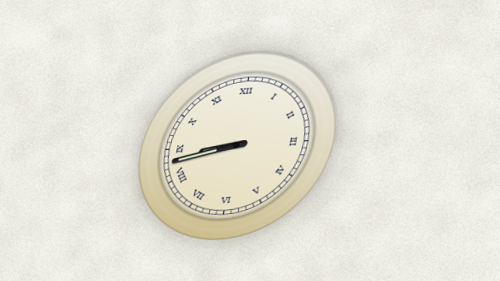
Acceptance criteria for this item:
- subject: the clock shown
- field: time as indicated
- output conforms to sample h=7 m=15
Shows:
h=8 m=43
